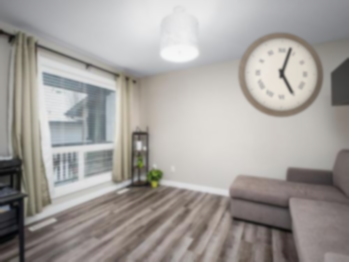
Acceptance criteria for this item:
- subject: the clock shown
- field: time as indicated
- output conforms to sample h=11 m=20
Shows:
h=5 m=3
